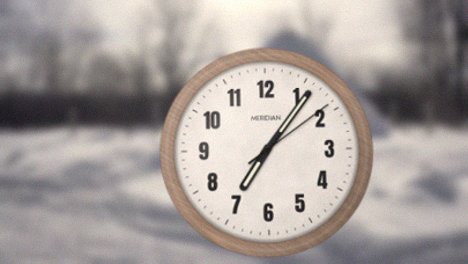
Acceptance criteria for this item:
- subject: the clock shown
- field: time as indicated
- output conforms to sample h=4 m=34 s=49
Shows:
h=7 m=6 s=9
